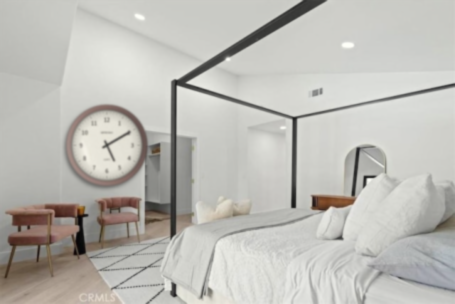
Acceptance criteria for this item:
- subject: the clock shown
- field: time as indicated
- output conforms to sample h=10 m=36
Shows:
h=5 m=10
